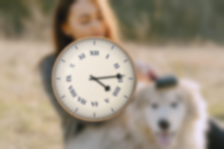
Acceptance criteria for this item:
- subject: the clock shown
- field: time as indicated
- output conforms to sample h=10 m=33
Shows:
h=4 m=14
